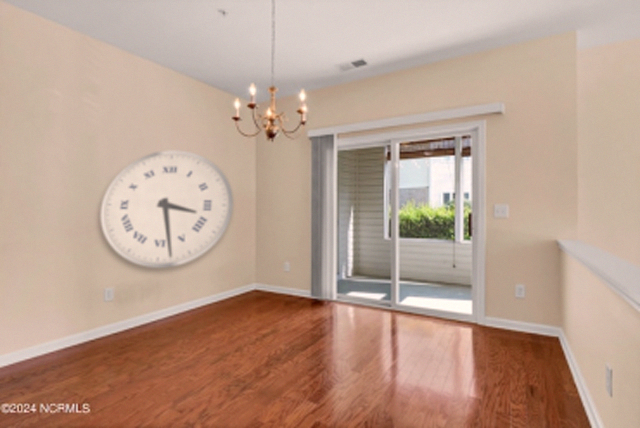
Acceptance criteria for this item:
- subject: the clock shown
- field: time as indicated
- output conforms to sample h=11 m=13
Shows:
h=3 m=28
